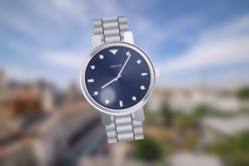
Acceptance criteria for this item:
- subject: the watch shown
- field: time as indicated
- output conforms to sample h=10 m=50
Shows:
h=8 m=6
